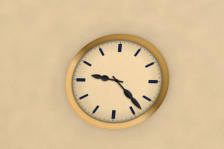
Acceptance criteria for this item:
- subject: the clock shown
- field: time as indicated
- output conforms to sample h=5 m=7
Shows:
h=9 m=23
